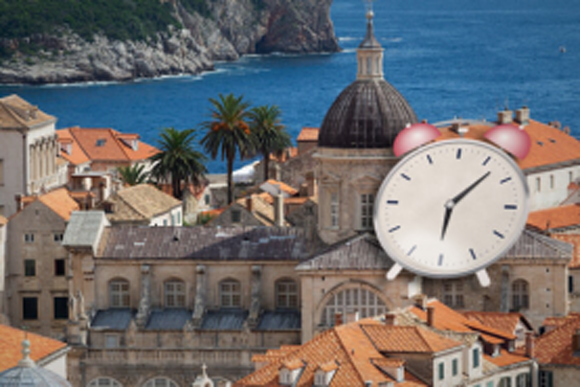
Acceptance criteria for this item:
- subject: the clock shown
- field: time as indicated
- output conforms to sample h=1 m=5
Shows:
h=6 m=7
